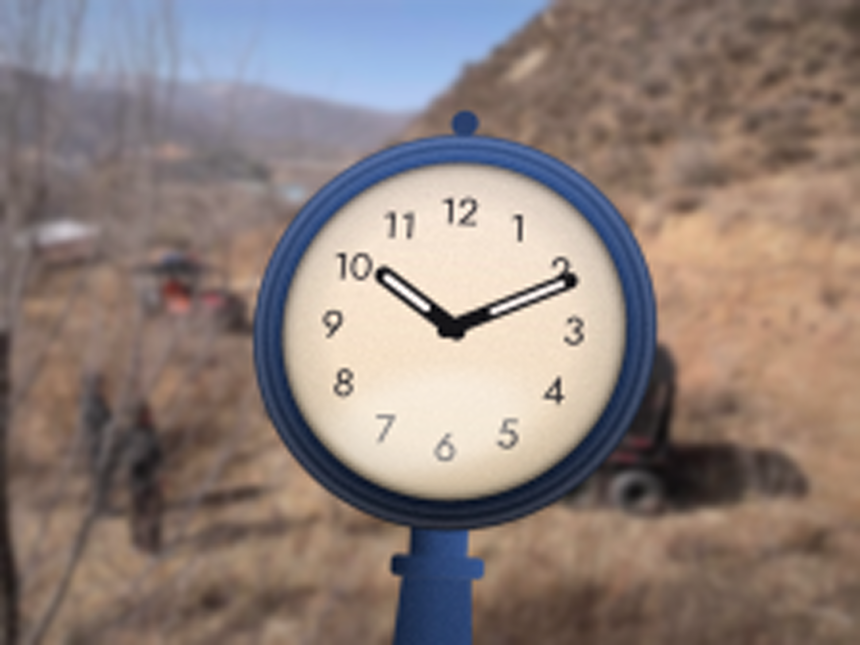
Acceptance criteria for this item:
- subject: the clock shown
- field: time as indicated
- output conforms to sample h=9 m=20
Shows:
h=10 m=11
